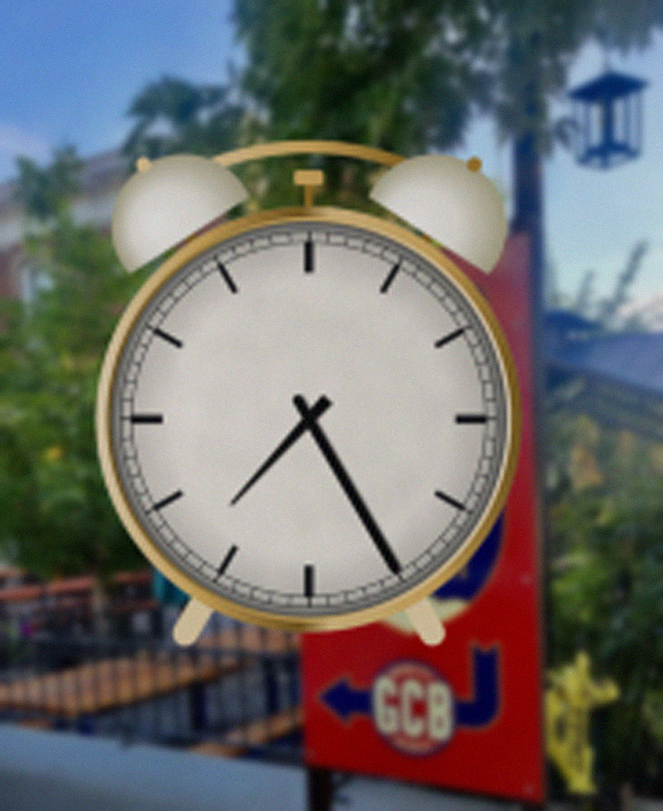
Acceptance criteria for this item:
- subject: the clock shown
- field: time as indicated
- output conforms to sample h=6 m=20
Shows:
h=7 m=25
